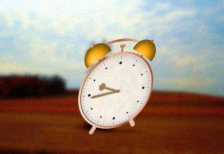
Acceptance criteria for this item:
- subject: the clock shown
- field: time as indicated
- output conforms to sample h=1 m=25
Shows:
h=9 m=44
